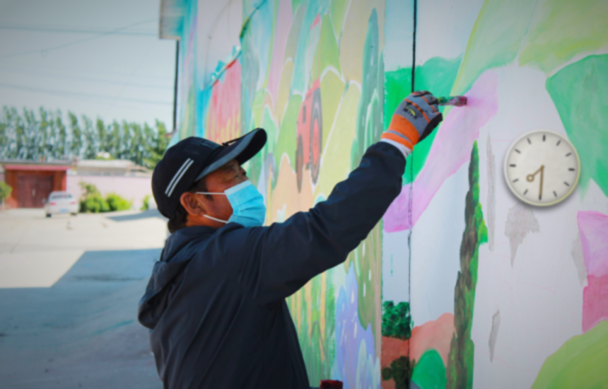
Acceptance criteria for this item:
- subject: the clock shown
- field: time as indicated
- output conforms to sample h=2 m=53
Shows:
h=7 m=30
